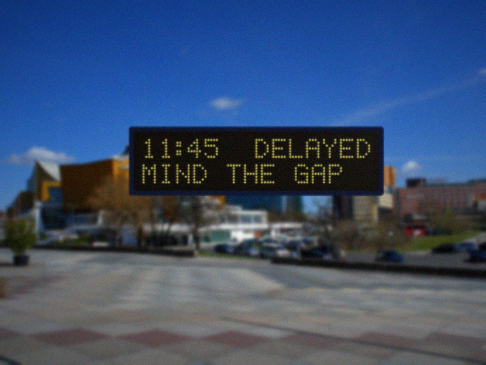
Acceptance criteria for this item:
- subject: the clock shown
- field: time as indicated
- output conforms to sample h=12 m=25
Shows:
h=11 m=45
